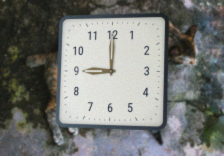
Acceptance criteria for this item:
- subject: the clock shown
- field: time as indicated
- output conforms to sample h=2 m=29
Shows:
h=9 m=0
